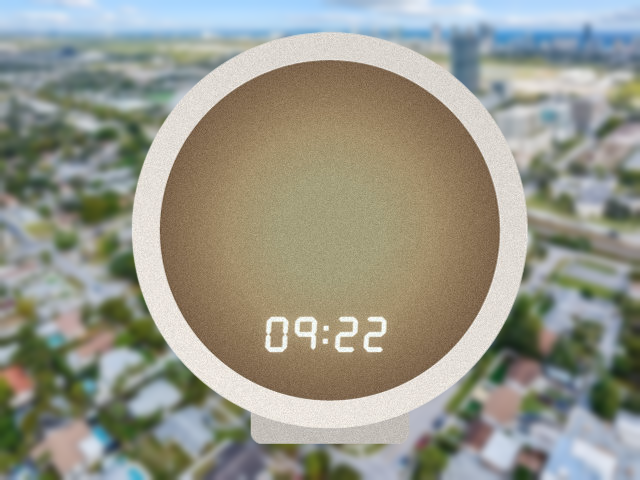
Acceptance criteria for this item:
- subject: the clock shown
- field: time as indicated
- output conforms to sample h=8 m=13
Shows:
h=9 m=22
